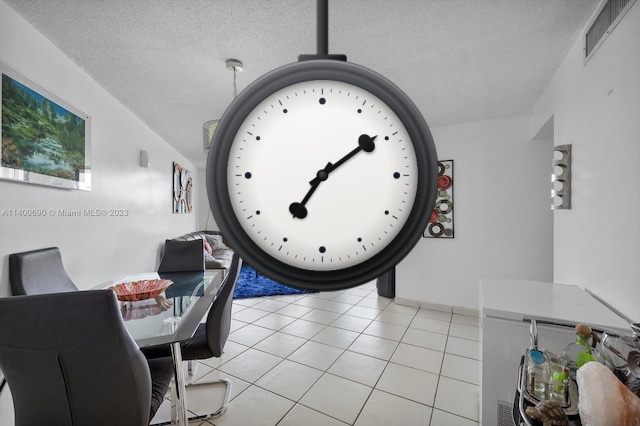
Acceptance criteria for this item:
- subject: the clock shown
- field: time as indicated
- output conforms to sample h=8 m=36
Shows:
h=7 m=9
